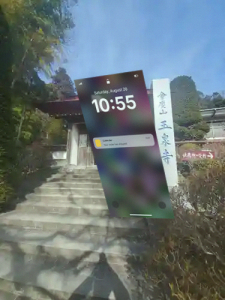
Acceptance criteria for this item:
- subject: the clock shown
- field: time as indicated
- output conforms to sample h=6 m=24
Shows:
h=10 m=55
